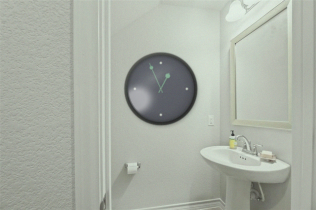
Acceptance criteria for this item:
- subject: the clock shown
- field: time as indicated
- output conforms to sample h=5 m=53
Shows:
h=12 m=56
